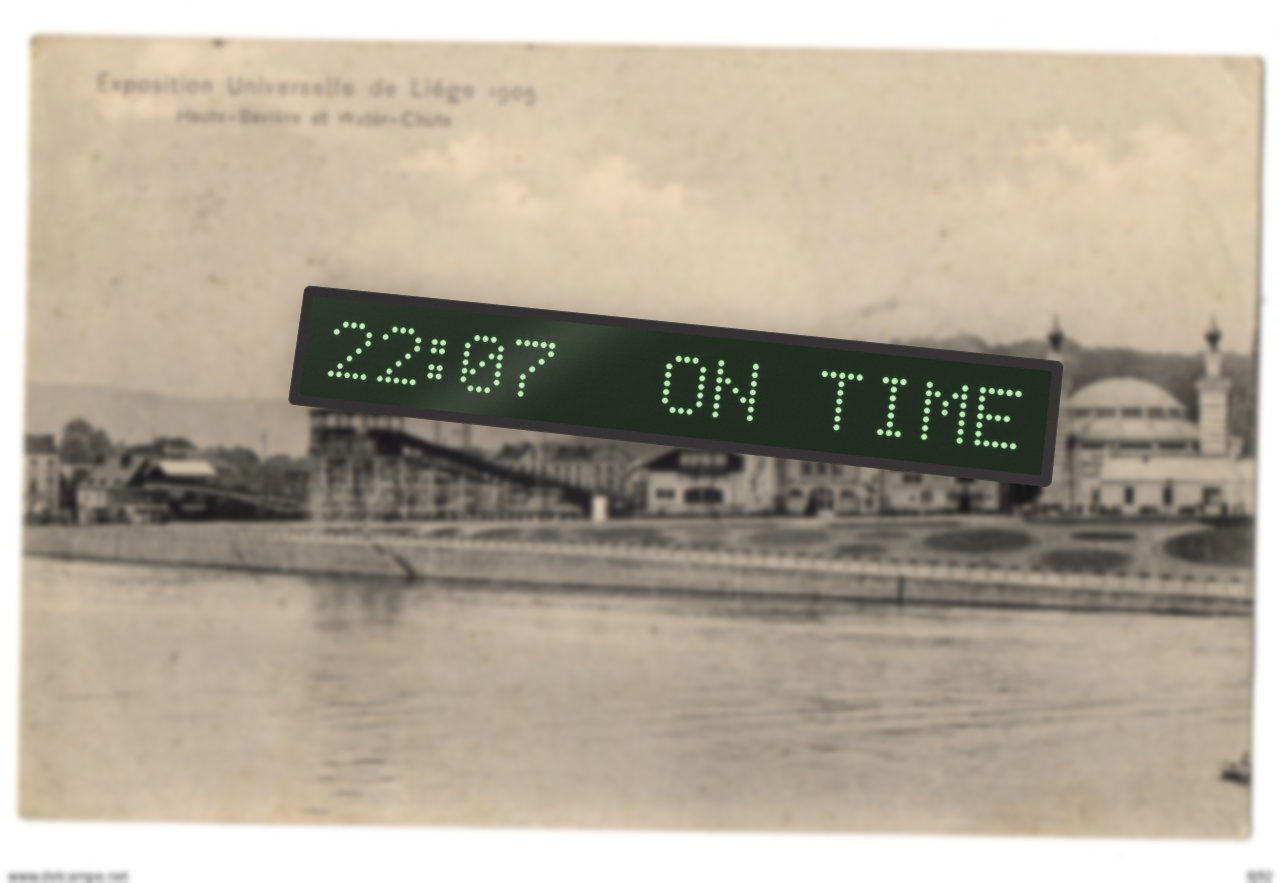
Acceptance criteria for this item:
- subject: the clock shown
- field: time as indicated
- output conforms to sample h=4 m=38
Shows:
h=22 m=7
